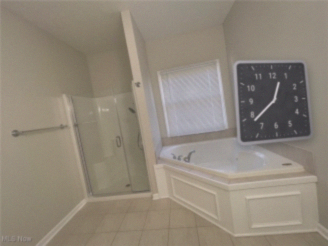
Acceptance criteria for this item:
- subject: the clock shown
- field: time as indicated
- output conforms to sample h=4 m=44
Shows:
h=12 m=38
